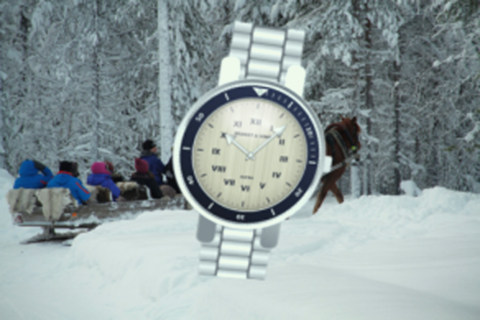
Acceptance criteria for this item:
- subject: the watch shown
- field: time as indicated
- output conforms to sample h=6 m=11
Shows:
h=10 m=7
